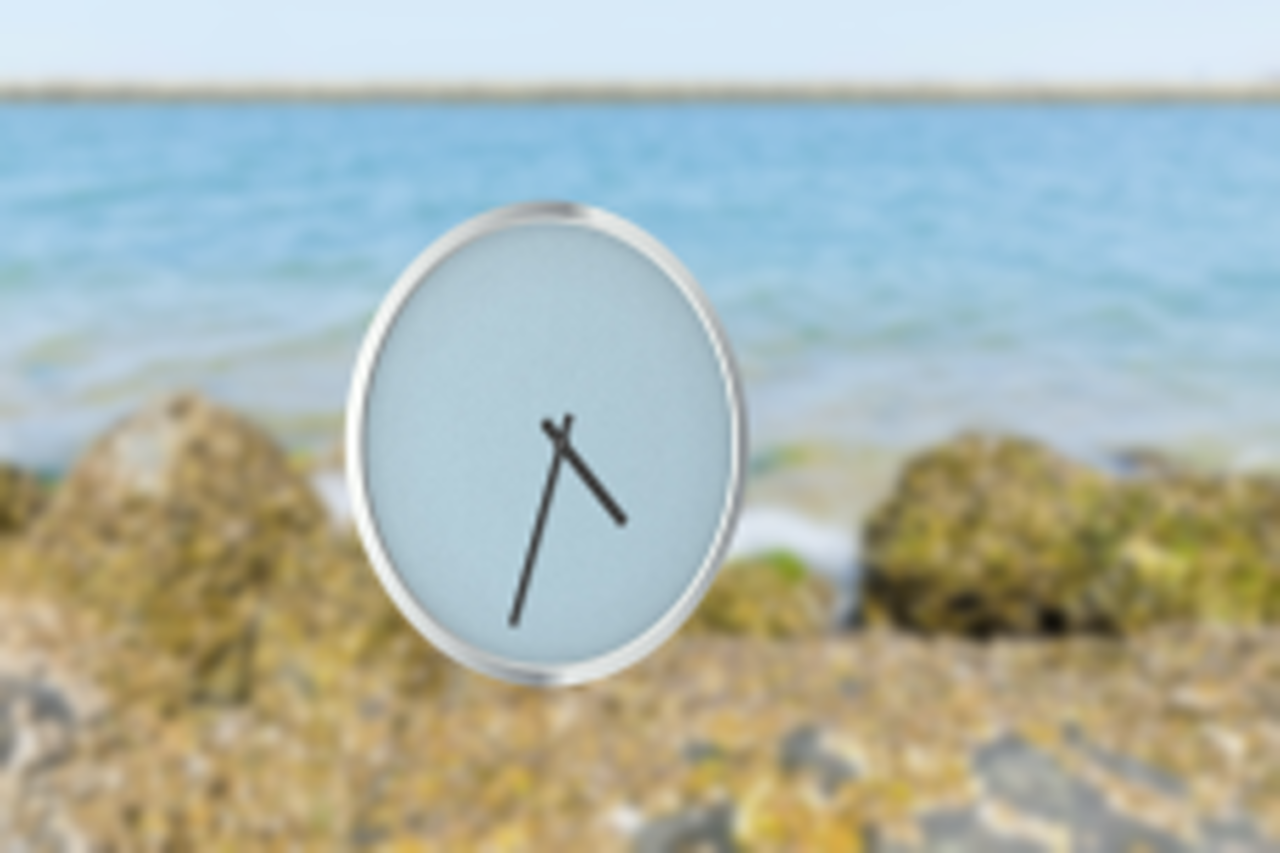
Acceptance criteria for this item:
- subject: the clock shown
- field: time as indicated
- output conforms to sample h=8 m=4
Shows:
h=4 m=33
